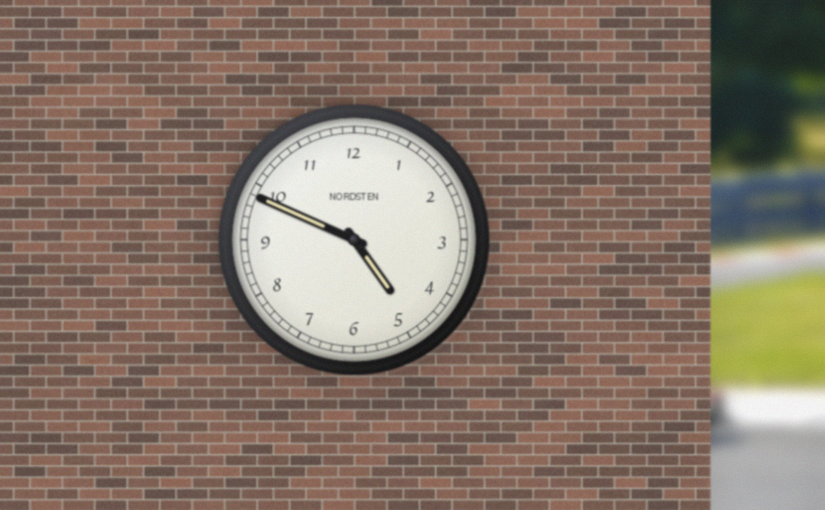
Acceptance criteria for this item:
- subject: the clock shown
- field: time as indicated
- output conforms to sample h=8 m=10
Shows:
h=4 m=49
